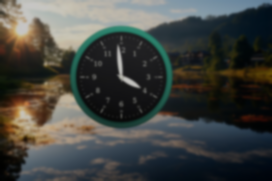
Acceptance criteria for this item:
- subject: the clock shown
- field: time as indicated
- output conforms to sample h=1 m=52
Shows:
h=3 m=59
